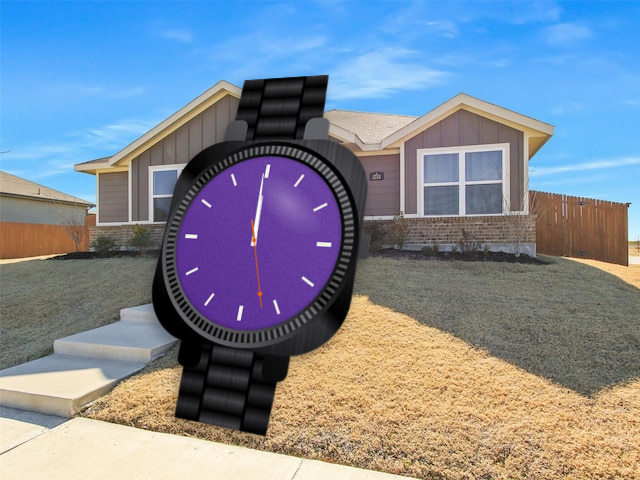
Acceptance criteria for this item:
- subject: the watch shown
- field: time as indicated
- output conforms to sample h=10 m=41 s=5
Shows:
h=11 m=59 s=27
